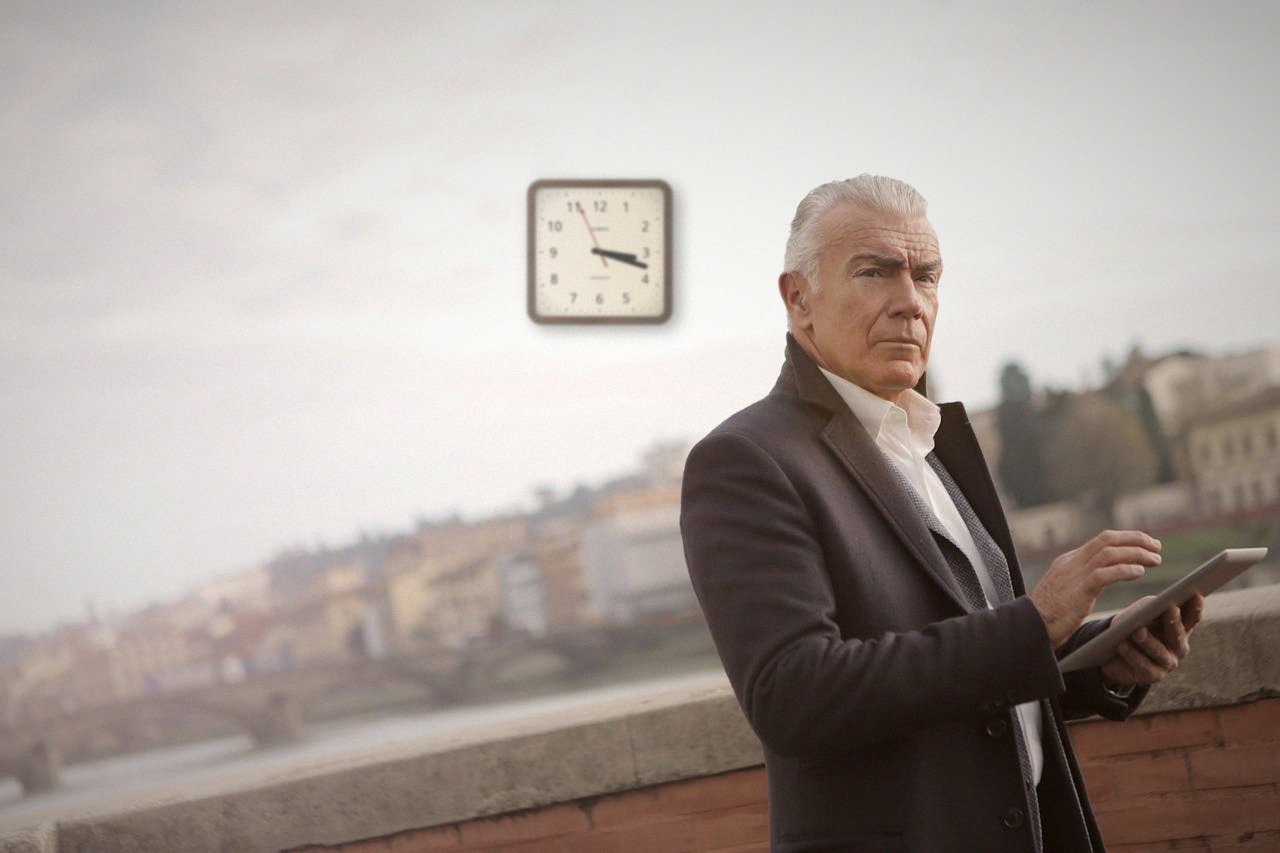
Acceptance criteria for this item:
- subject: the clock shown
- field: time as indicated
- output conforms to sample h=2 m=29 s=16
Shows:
h=3 m=17 s=56
